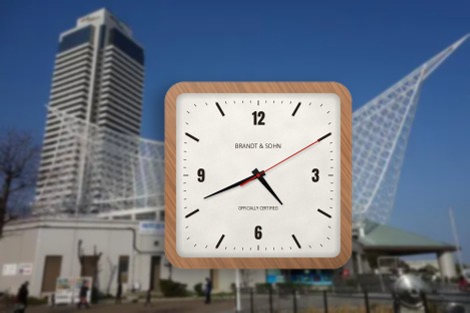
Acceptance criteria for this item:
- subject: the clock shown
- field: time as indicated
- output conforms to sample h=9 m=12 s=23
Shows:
h=4 m=41 s=10
